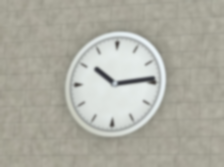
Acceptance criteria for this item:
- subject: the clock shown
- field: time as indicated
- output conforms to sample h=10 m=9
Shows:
h=10 m=14
